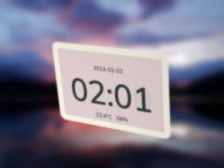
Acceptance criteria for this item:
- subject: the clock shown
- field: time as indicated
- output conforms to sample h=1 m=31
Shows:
h=2 m=1
